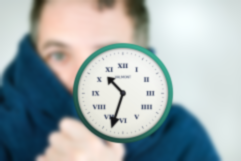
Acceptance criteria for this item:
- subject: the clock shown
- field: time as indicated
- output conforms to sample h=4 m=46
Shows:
h=10 m=33
